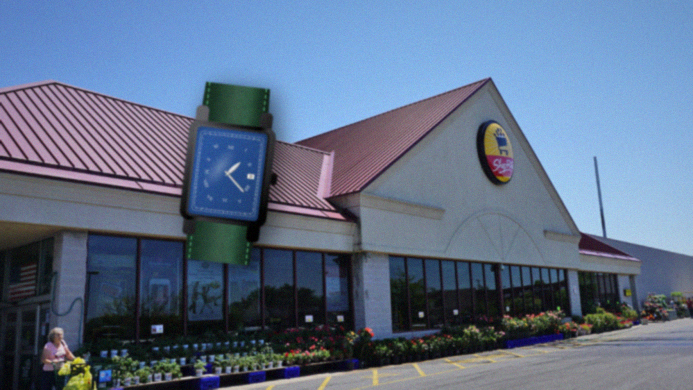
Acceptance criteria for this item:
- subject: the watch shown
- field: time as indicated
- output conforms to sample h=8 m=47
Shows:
h=1 m=22
